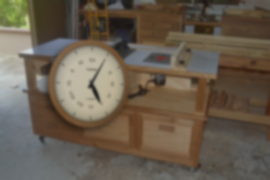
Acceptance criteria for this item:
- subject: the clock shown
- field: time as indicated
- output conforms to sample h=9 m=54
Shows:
h=5 m=5
